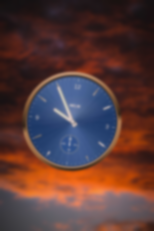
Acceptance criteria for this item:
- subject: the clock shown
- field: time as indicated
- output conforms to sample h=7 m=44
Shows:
h=9 m=55
